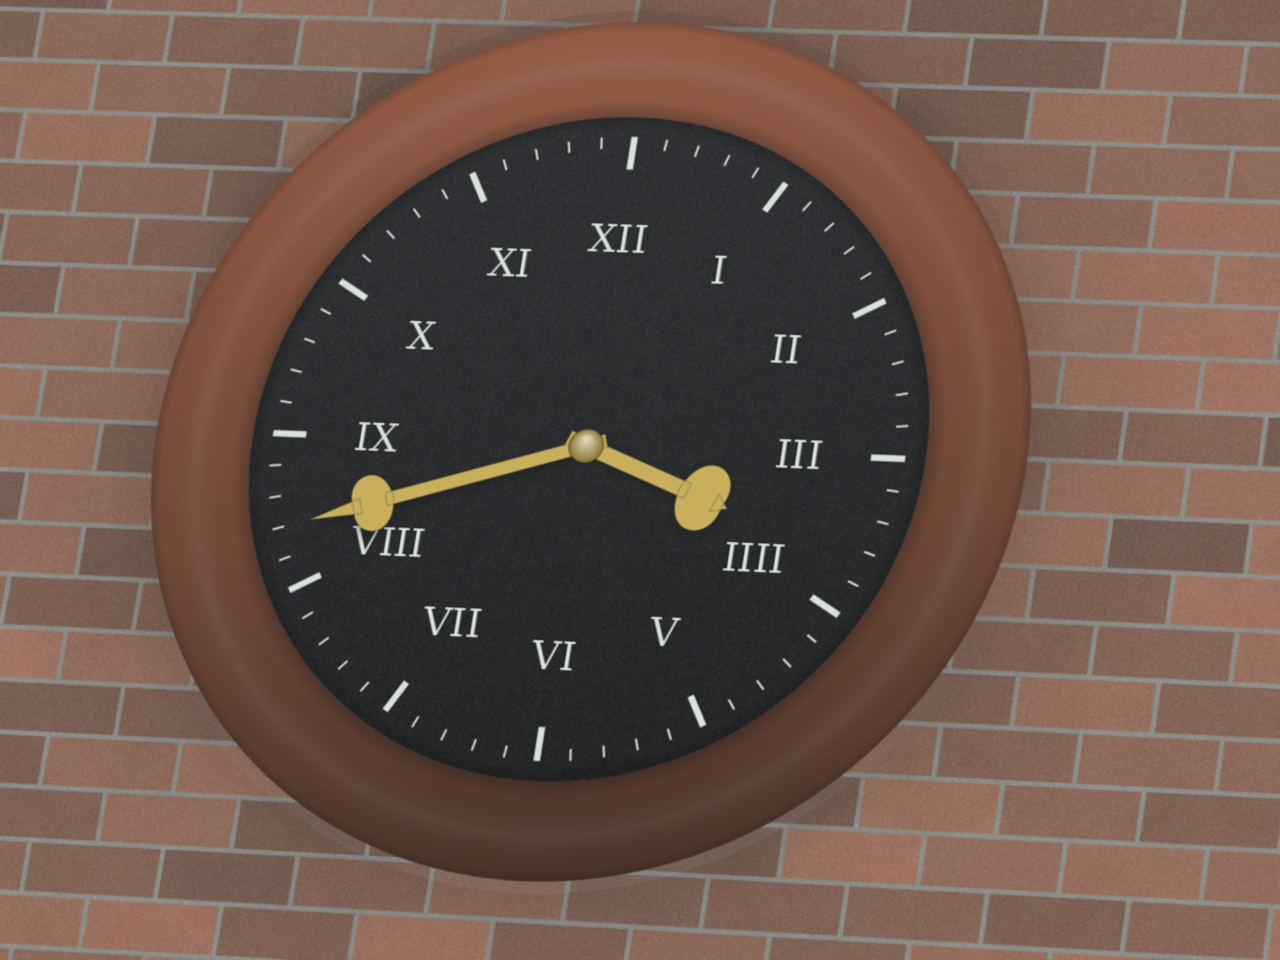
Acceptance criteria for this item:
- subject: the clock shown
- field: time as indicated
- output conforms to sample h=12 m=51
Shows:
h=3 m=42
